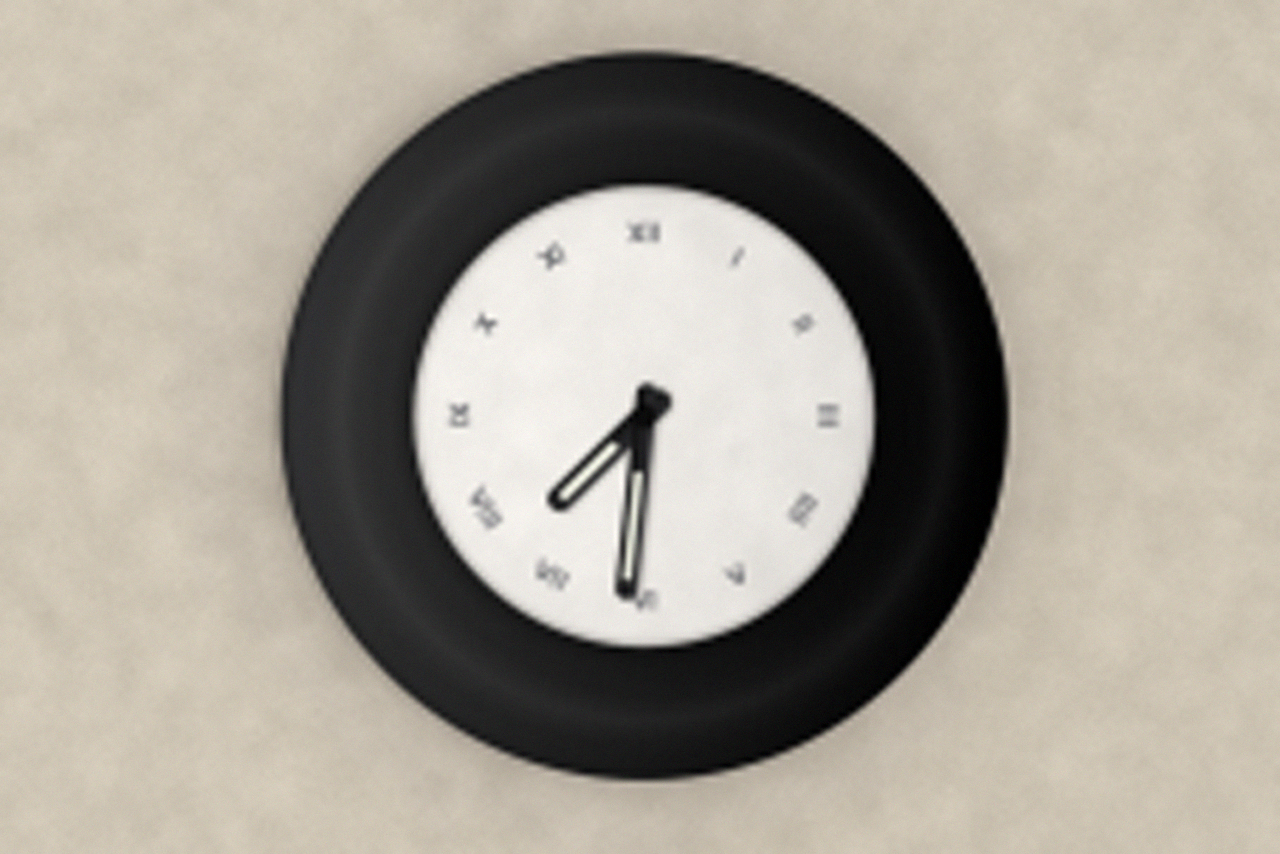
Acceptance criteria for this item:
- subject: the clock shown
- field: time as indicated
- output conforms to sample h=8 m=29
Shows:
h=7 m=31
